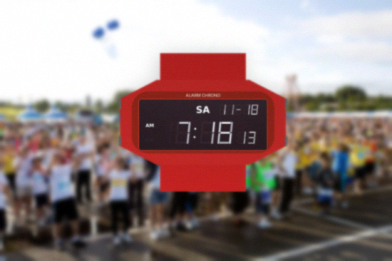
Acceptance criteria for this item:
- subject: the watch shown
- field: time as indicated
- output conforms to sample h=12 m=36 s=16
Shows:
h=7 m=18 s=13
